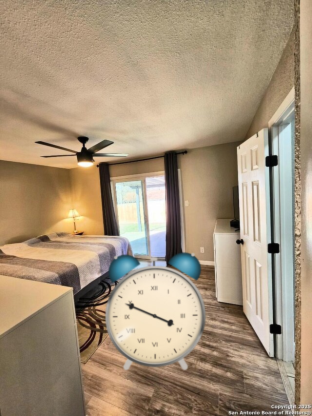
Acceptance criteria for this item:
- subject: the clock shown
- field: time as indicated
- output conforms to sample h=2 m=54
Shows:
h=3 m=49
